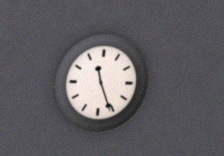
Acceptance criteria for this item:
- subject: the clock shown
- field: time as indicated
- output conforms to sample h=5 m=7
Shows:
h=11 m=26
